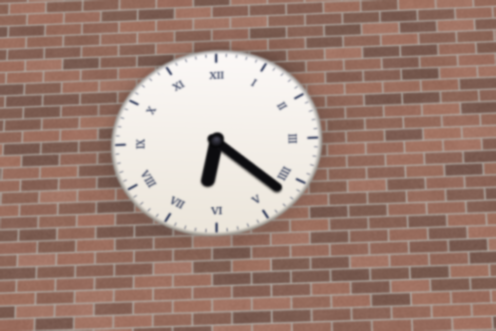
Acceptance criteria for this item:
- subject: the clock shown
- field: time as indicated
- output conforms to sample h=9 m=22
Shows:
h=6 m=22
